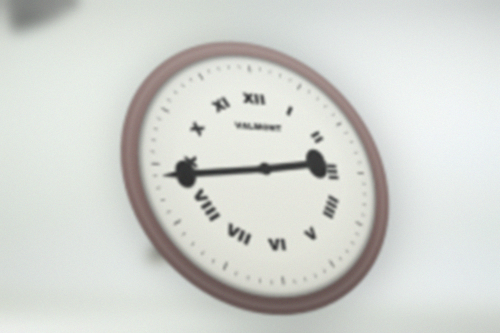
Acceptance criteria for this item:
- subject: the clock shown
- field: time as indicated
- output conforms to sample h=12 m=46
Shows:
h=2 m=44
